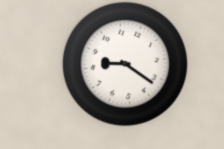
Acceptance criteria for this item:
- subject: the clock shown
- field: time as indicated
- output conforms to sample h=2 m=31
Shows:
h=8 m=17
